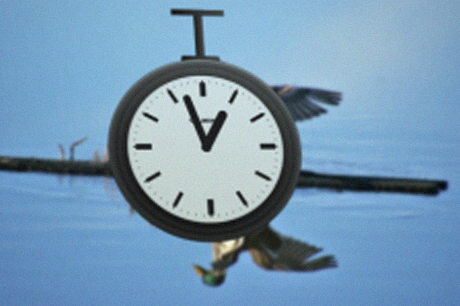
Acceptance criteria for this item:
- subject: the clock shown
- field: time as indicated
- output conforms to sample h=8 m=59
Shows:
h=12 m=57
